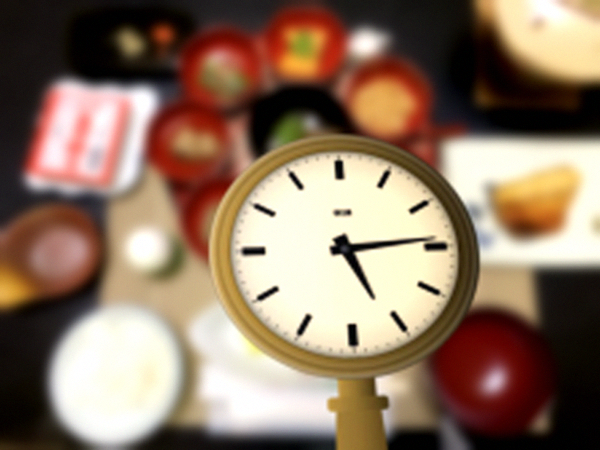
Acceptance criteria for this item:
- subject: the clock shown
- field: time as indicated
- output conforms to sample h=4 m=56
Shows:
h=5 m=14
